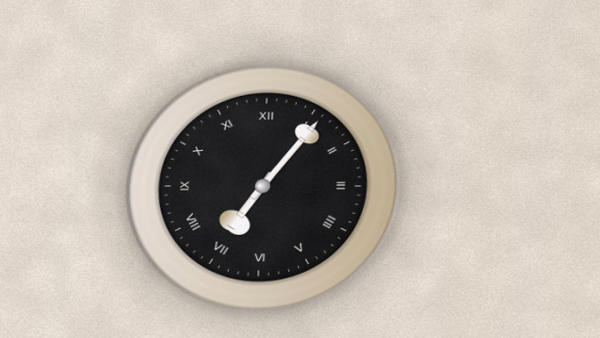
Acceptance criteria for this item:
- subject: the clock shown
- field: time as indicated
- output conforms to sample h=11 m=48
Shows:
h=7 m=6
